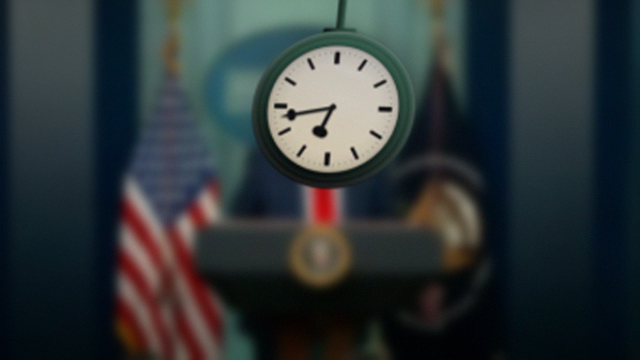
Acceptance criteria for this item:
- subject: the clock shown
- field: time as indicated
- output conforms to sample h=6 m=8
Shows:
h=6 m=43
